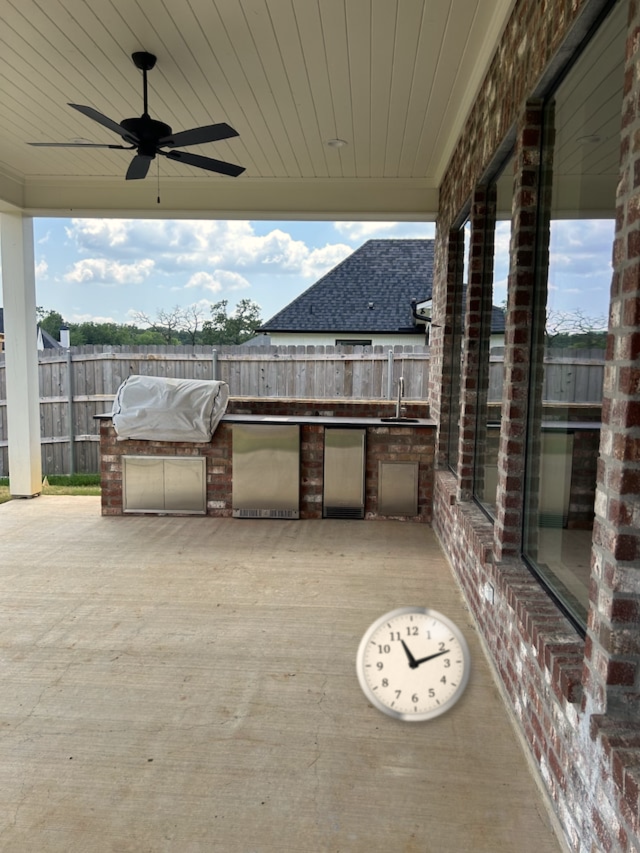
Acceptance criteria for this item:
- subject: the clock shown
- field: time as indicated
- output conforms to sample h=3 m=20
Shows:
h=11 m=12
